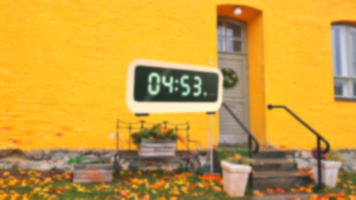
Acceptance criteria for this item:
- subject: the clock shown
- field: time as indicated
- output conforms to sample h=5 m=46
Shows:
h=4 m=53
